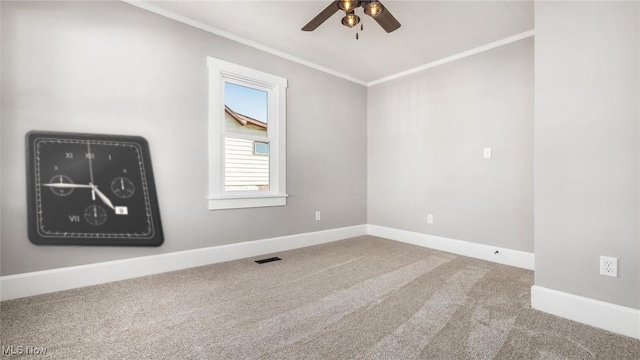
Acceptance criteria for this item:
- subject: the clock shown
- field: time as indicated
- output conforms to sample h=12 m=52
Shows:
h=4 m=45
